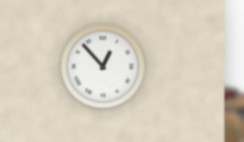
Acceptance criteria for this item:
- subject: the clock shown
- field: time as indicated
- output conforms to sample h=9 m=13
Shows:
h=12 m=53
